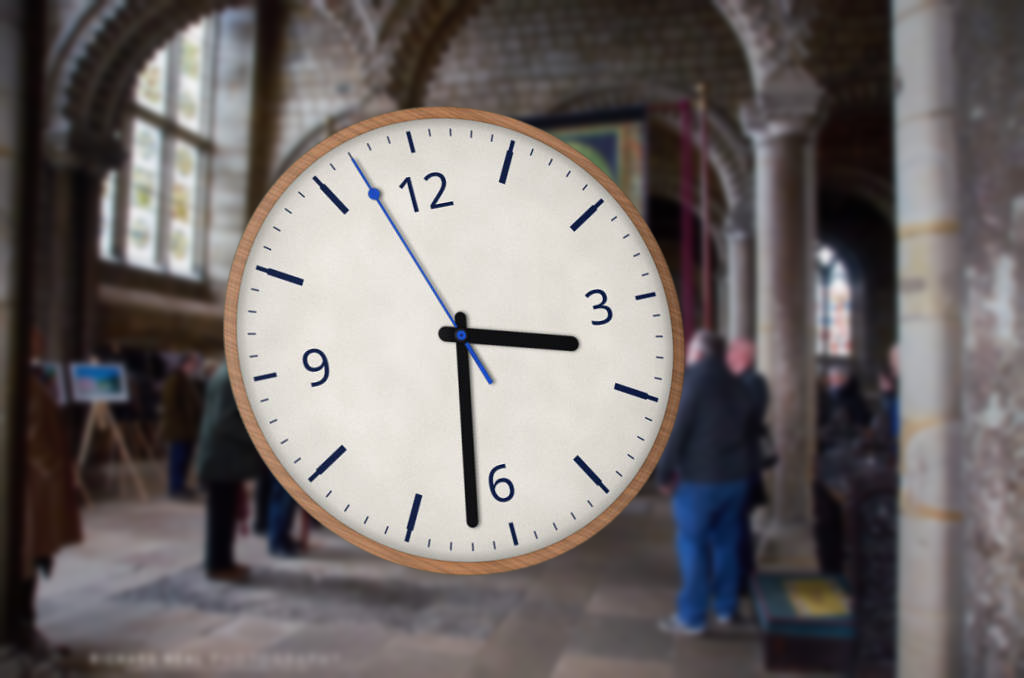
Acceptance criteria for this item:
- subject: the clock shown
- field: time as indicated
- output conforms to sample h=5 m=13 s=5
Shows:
h=3 m=31 s=57
